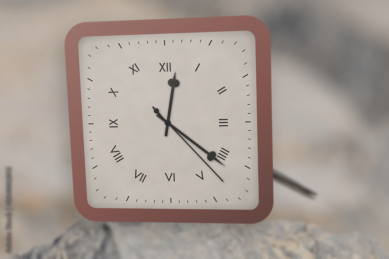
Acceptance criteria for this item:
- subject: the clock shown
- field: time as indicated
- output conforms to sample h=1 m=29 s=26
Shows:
h=12 m=21 s=23
